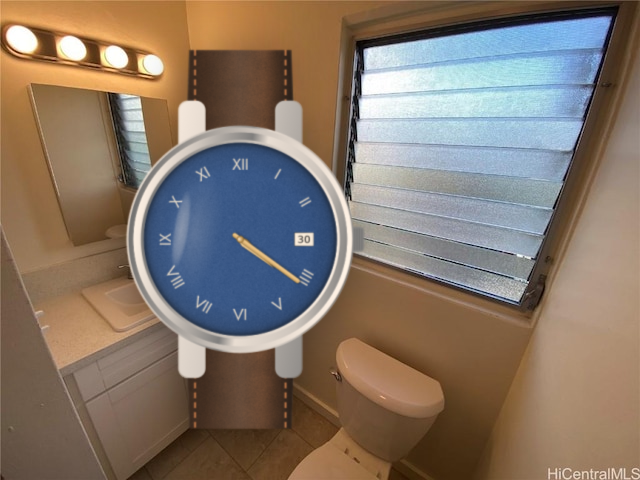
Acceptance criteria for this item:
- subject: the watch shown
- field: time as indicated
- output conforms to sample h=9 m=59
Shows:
h=4 m=21
